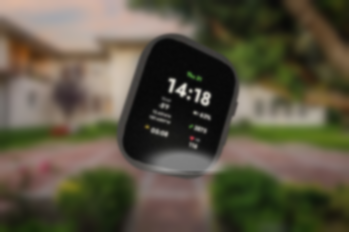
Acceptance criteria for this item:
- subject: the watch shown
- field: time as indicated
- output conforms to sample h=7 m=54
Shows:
h=14 m=18
